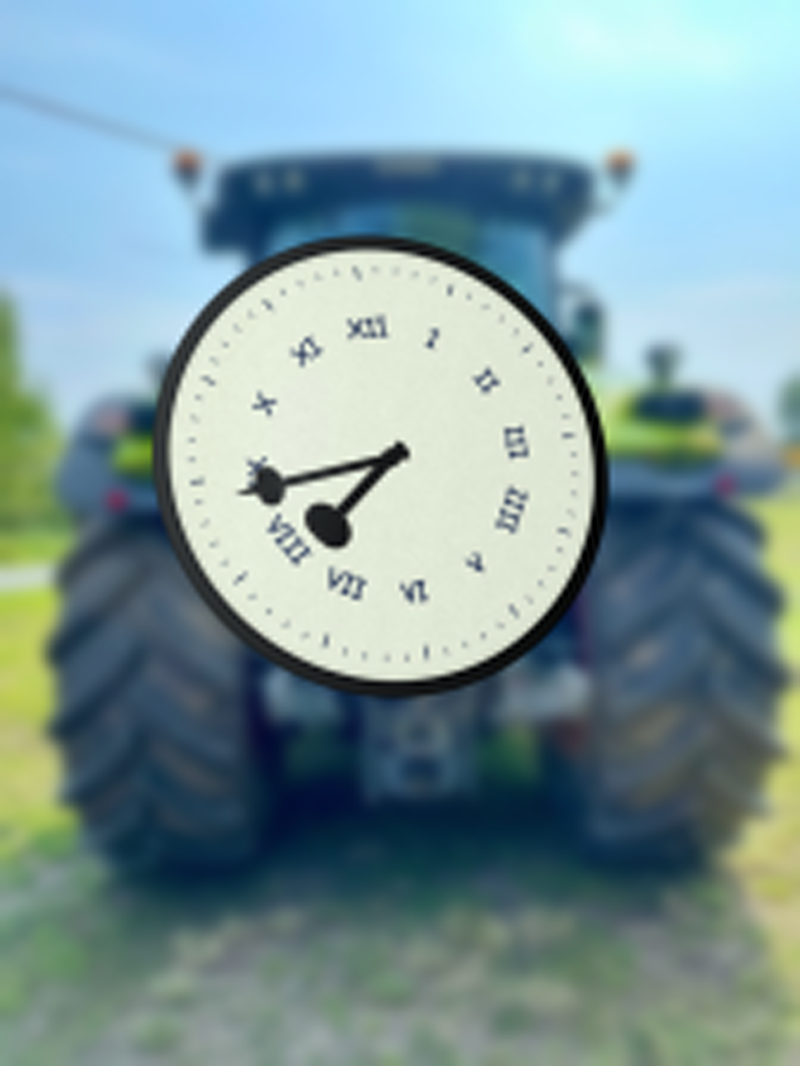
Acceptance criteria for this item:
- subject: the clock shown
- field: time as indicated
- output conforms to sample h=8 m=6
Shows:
h=7 m=44
